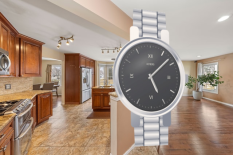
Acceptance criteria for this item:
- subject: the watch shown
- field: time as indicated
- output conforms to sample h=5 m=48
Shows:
h=5 m=8
